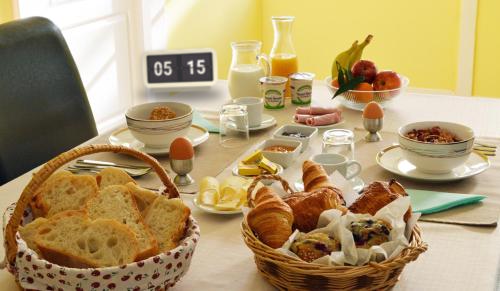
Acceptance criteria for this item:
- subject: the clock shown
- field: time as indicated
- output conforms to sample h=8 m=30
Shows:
h=5 m=15
